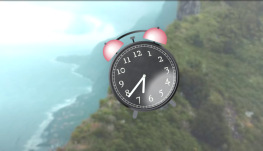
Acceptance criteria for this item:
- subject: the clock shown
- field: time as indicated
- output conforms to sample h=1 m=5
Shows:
h=6 m=39
